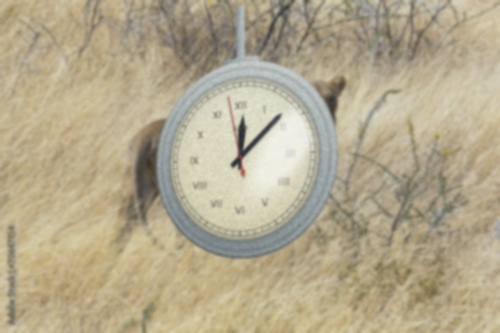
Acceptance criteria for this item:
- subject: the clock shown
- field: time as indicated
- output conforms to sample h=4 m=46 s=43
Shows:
h=12 m=7 s=58
